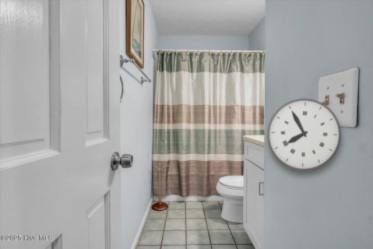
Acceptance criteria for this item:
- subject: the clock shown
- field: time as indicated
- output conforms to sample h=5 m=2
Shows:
h=7 m=55
